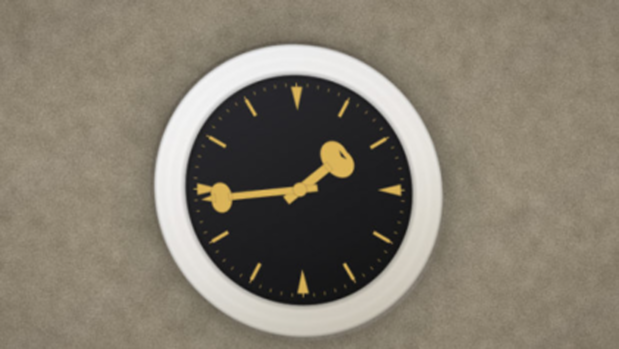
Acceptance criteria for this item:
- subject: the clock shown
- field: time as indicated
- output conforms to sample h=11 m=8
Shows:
h=1 m=44
